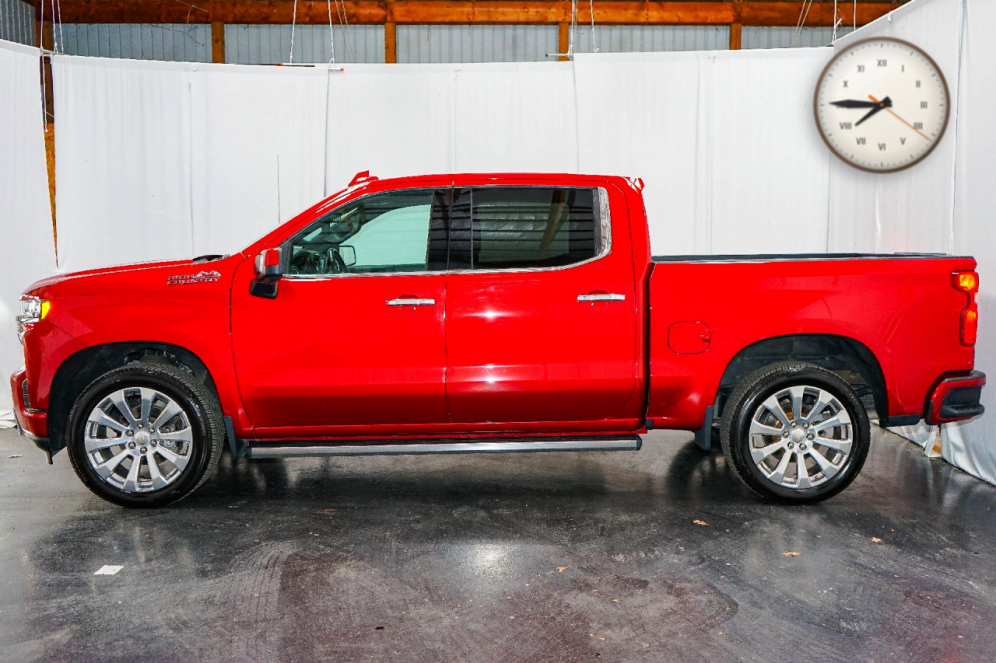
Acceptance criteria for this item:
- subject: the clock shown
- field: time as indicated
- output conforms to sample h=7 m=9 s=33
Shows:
h=7 m=45 s=21
